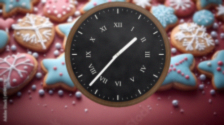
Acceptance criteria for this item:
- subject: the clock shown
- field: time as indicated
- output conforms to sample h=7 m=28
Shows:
h=1 m=37
